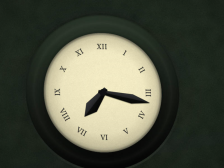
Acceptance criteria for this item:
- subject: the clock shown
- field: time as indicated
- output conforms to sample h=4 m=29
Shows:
h=7 m=17
